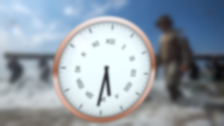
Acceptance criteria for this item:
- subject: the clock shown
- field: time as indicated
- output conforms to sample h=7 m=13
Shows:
h=5 m=31
